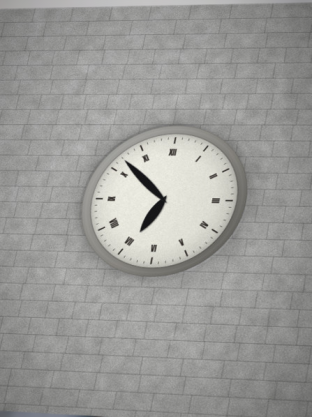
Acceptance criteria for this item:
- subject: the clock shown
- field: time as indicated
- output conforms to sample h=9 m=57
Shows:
h=6 m=52
